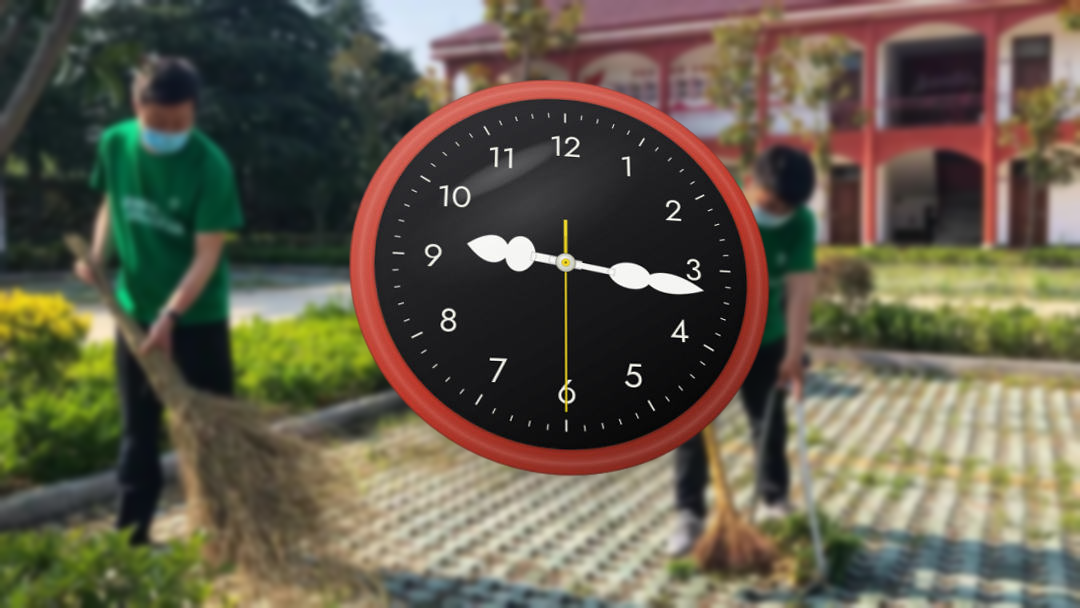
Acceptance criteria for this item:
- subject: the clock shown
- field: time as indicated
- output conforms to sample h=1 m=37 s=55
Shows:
h=9 m=16 s=30
